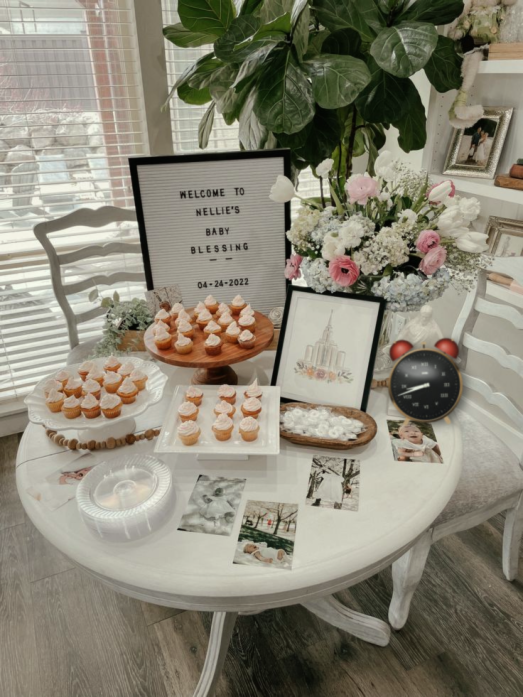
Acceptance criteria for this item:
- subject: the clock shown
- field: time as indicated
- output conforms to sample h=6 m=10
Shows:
h=8 m=42
